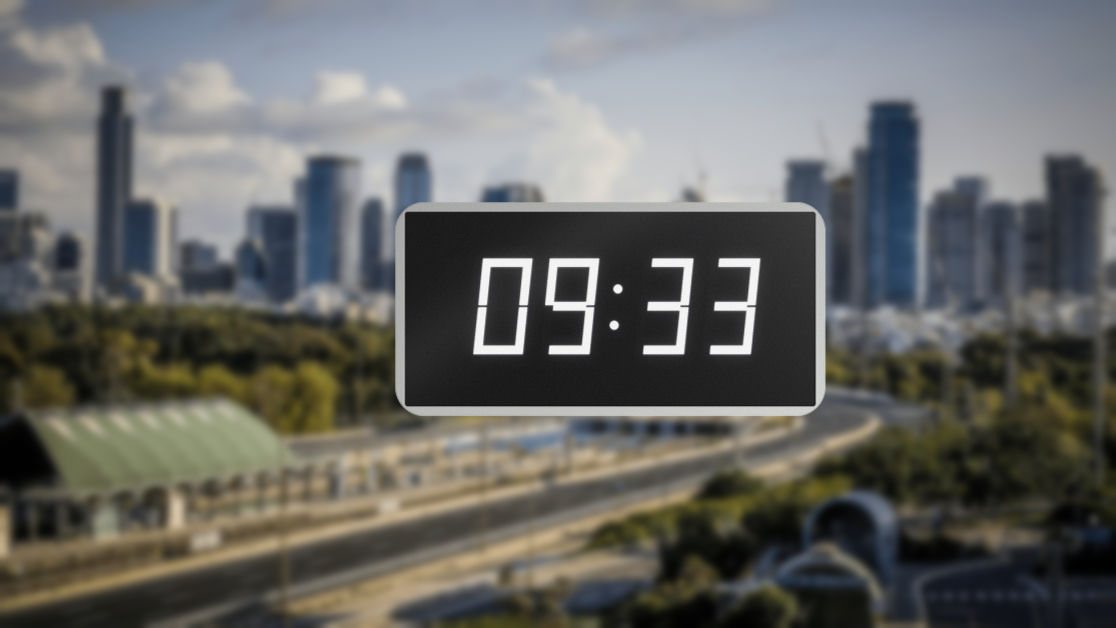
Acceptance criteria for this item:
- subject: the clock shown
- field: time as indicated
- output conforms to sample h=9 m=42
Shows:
h=9 m=33
